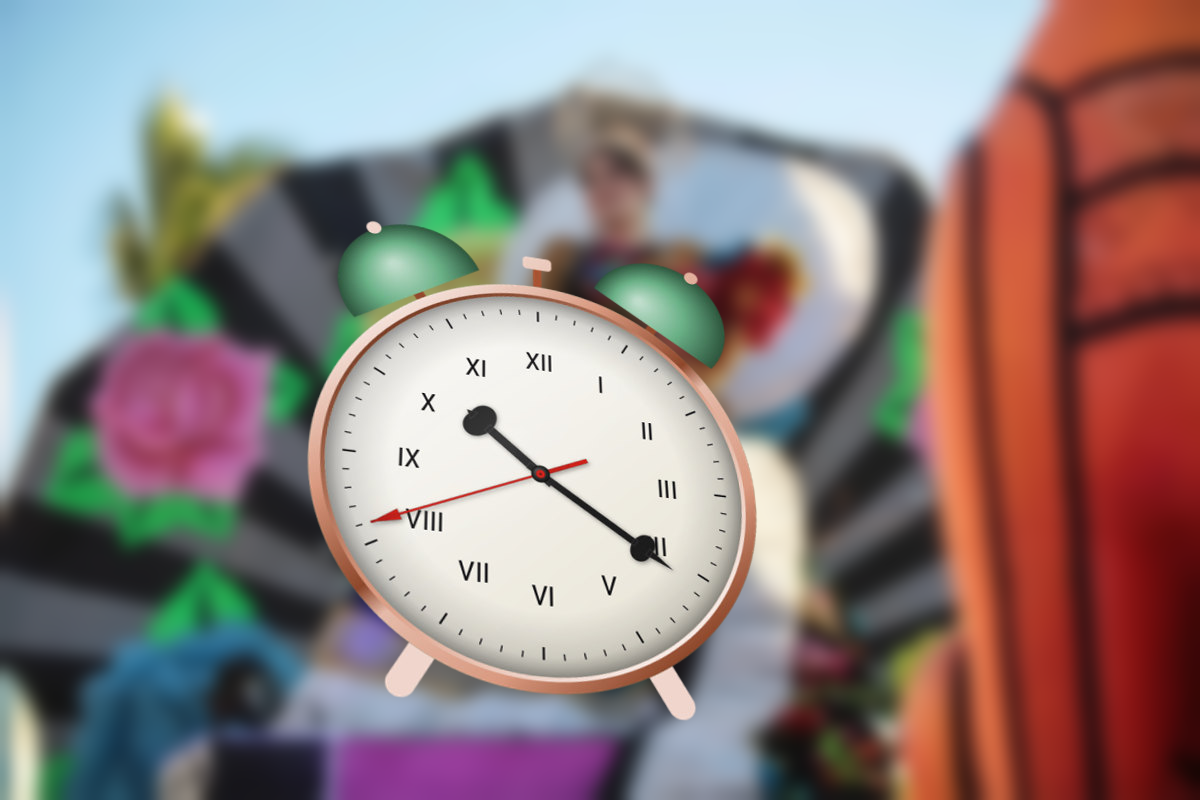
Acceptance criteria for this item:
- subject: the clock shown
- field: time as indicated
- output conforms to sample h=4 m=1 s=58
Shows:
h=10 m=20 s=41
